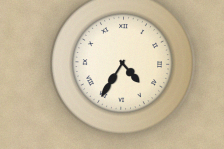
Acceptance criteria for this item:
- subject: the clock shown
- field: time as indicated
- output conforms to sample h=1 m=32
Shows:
h=4 m=35
